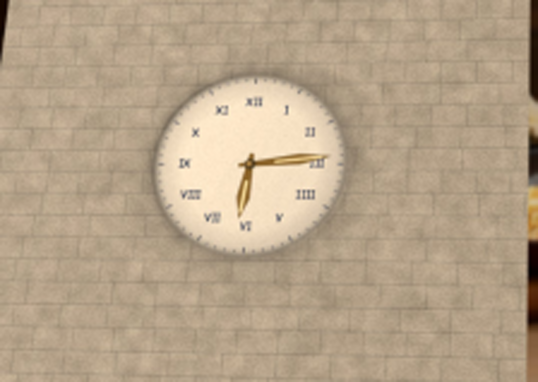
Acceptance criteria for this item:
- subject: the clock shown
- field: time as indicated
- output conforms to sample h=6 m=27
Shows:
h=6 m=14
